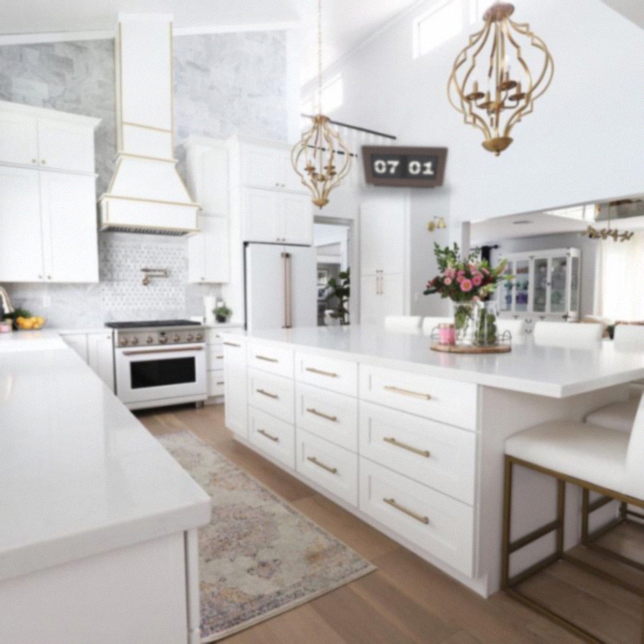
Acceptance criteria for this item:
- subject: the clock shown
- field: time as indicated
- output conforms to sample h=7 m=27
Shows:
h=7 m=1
